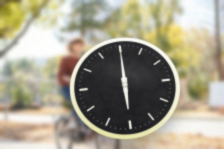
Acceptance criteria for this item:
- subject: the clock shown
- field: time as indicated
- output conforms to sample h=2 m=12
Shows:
h=6 m=0
